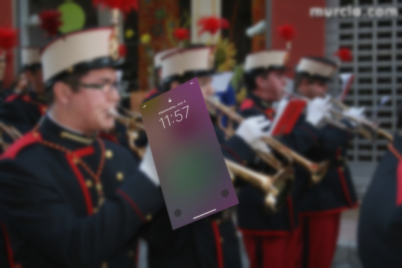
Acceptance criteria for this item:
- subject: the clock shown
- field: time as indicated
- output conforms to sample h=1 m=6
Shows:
h=11 m=57
